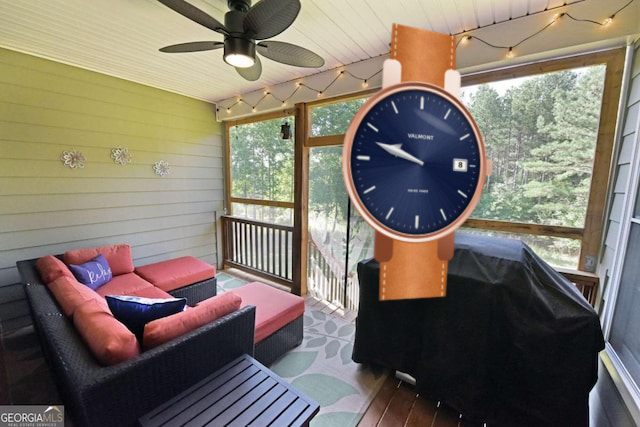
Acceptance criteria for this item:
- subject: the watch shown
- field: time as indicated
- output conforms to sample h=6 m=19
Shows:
h=9 m=48
